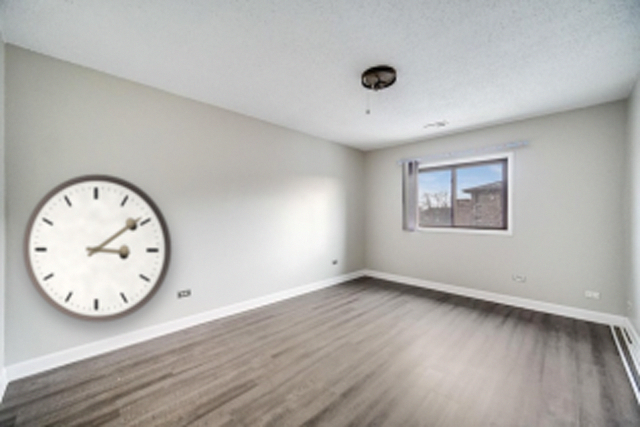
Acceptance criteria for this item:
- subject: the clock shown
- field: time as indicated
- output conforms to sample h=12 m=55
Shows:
h=3 m=9
